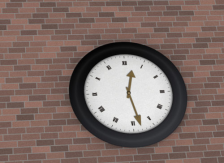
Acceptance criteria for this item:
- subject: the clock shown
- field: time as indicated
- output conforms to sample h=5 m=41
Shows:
h=12 m=28
